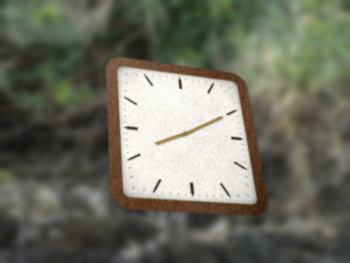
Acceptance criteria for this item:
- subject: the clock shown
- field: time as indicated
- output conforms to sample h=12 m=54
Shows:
h=8 m=10
